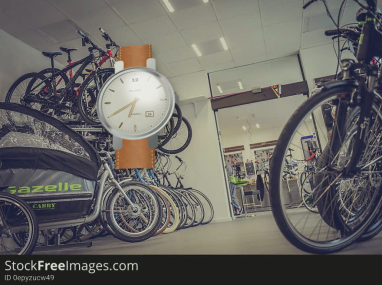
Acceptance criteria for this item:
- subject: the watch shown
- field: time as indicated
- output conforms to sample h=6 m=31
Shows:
h=6 m=40
